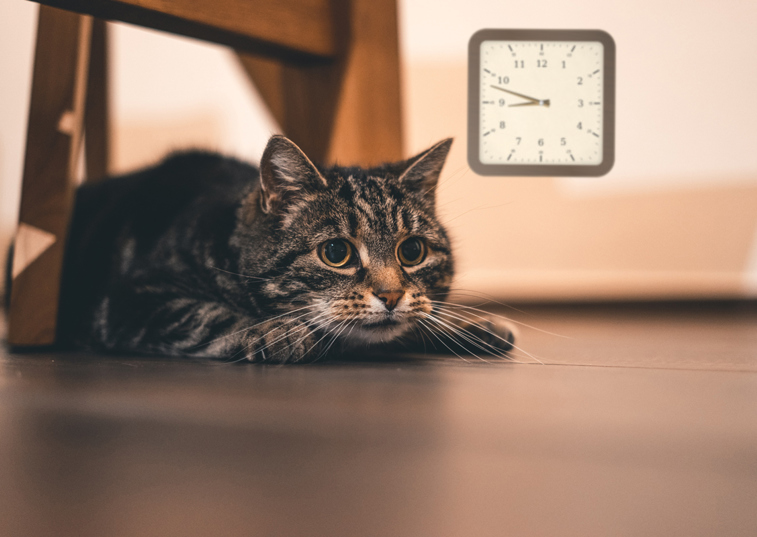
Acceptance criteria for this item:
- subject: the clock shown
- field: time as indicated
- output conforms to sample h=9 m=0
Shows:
h=8 m=48
